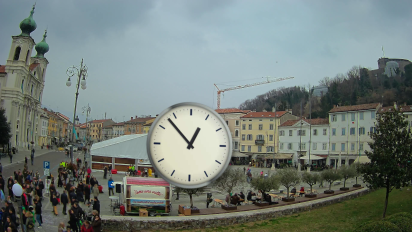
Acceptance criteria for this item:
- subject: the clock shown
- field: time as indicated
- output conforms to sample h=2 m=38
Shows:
h=12 m=53
